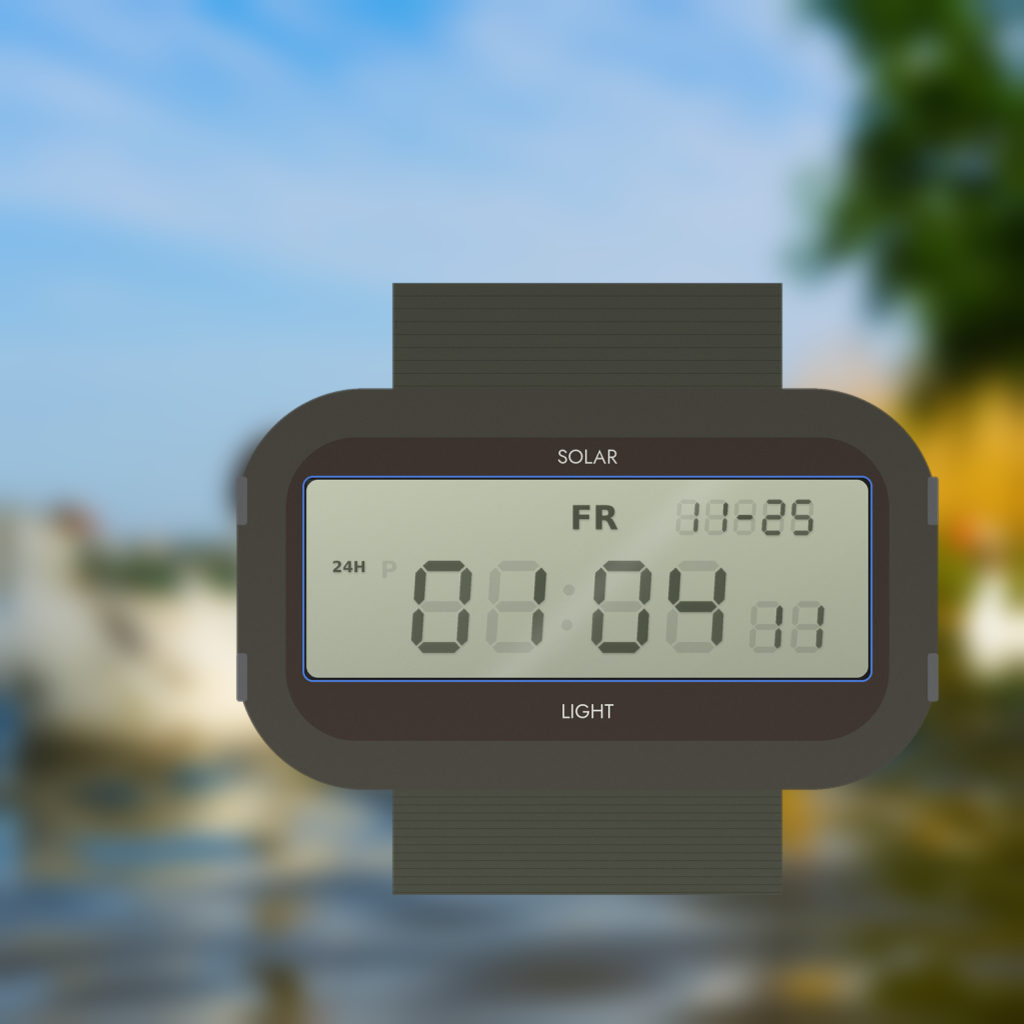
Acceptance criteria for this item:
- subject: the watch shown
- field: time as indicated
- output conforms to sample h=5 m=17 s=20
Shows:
h=1 m=4 s=11
